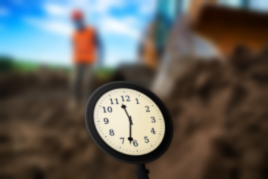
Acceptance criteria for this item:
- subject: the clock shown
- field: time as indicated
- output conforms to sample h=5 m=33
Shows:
h=11 m=32
